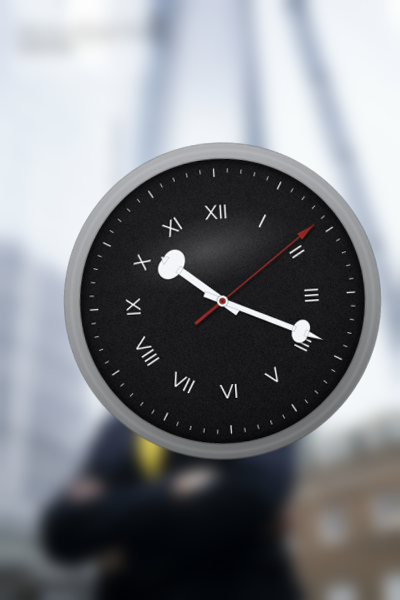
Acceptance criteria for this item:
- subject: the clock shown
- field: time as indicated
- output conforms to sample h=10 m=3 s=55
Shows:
h=10 m=19 s=9
